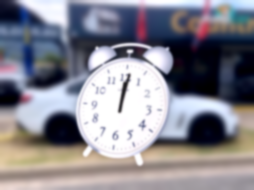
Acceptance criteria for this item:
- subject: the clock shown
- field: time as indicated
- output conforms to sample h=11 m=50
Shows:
h=12 m=1
